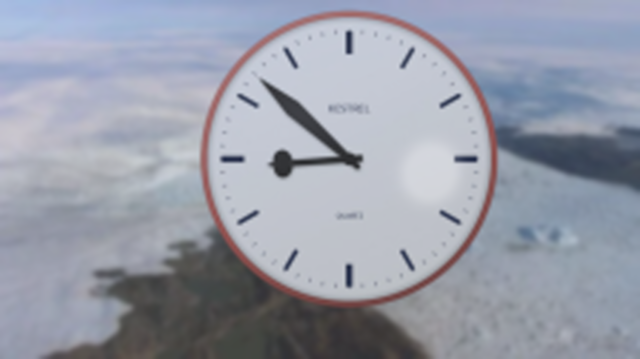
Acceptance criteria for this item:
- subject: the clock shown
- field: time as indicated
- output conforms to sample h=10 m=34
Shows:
h=8 m=52
